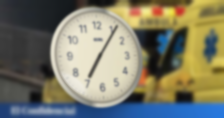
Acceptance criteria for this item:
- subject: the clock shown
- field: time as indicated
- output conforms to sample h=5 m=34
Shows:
h=7 m=6
